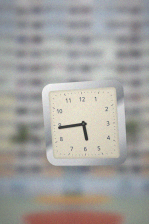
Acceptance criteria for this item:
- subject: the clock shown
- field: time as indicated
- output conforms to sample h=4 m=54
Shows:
h=5 m=44
